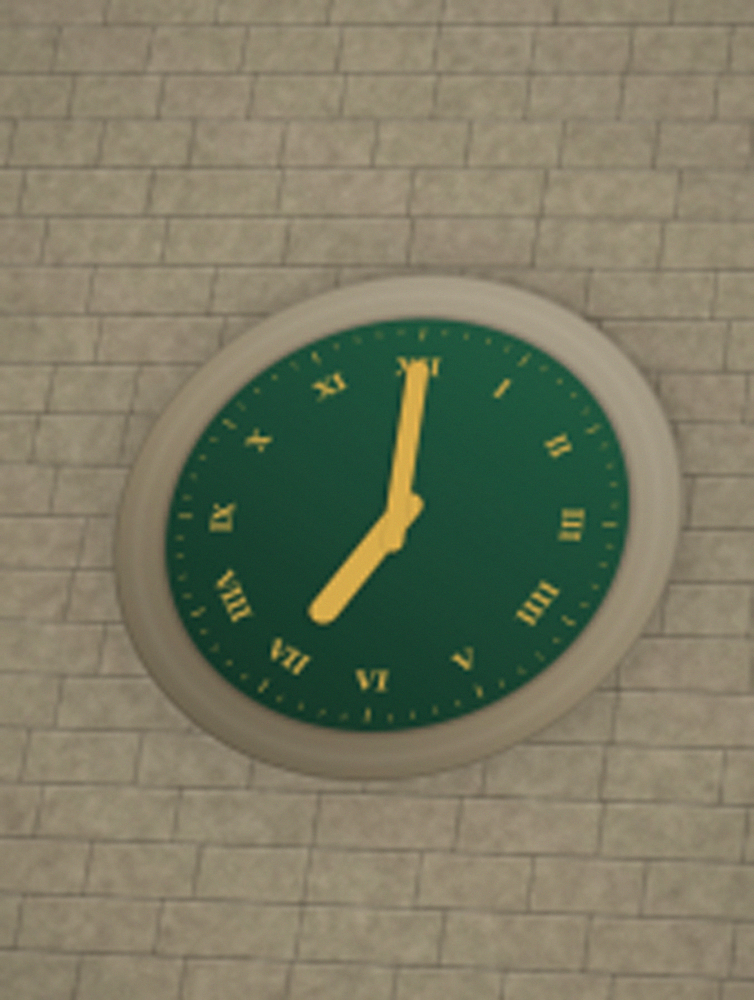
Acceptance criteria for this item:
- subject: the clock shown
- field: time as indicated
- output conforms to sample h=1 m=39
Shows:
h=7 m=0
